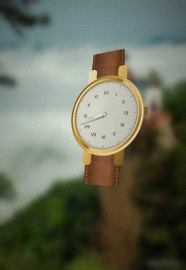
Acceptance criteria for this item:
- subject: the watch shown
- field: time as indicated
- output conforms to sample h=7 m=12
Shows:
h=8 m=42
